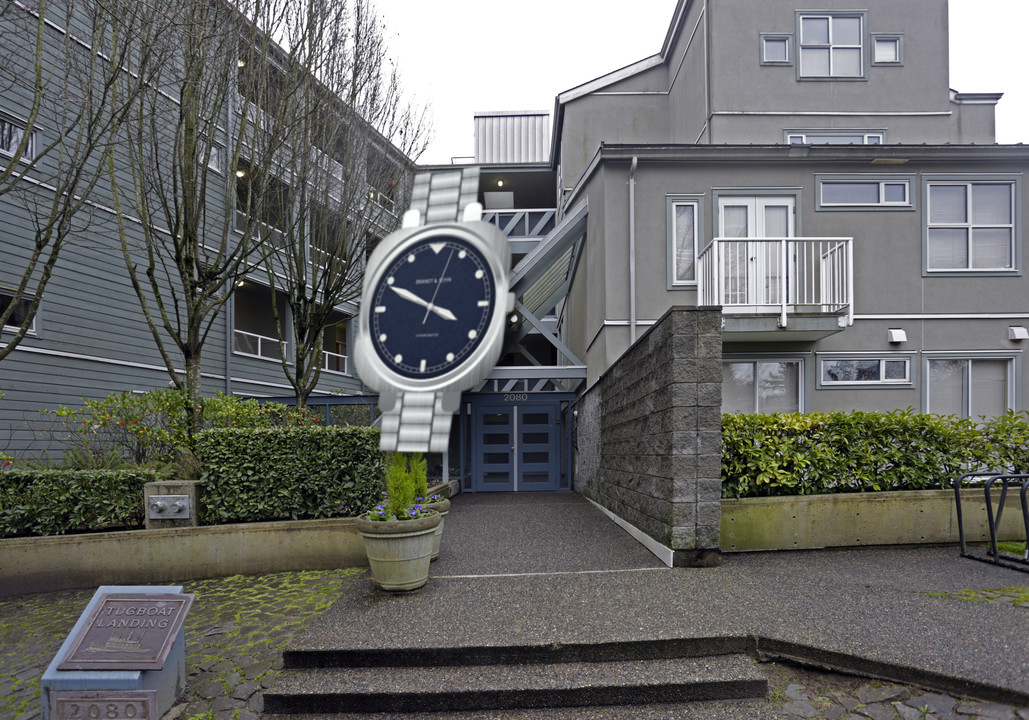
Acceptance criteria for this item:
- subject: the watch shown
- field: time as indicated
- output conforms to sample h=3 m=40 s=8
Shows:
h=3 m=49 s=3
